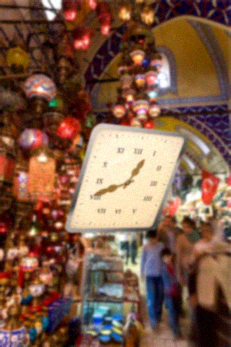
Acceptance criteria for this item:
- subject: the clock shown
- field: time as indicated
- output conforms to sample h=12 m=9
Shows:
h=12 m=41
